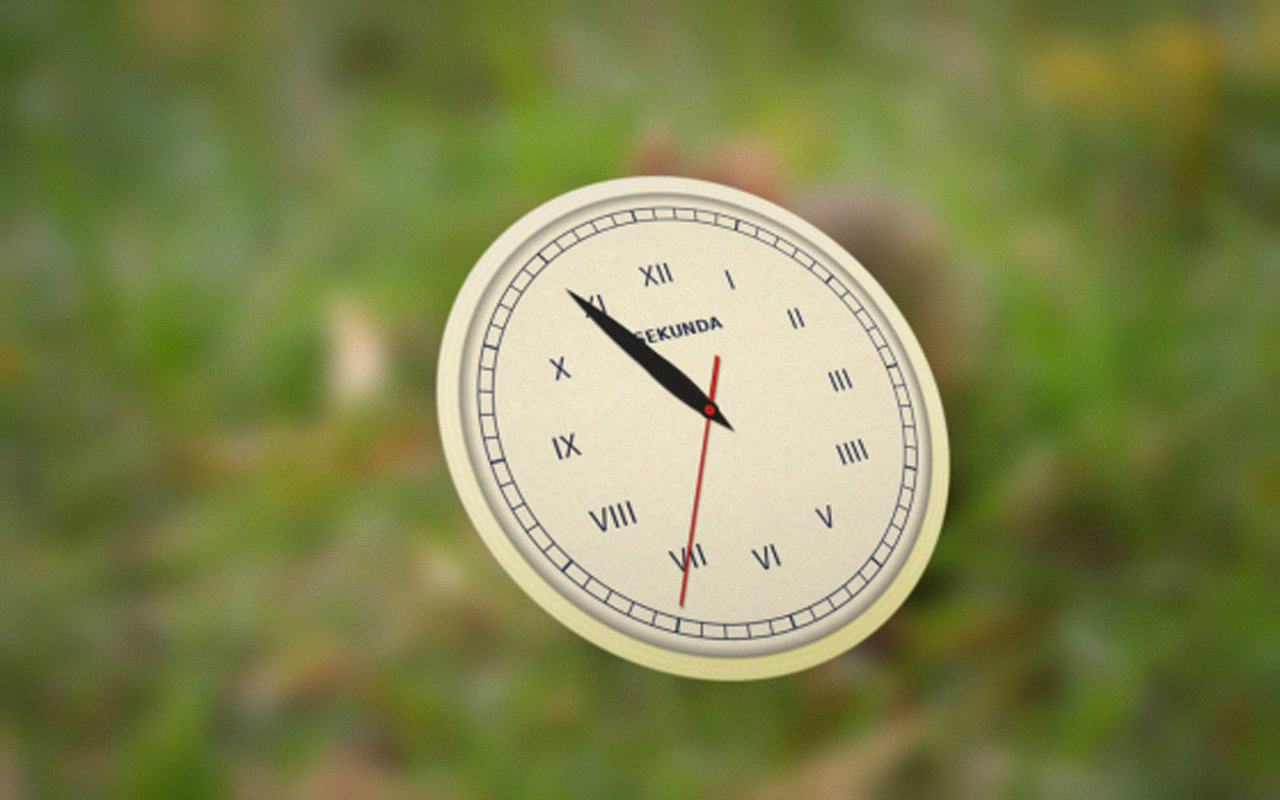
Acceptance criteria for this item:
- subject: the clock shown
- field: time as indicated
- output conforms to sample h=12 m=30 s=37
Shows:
h=10 m=54 s=35
